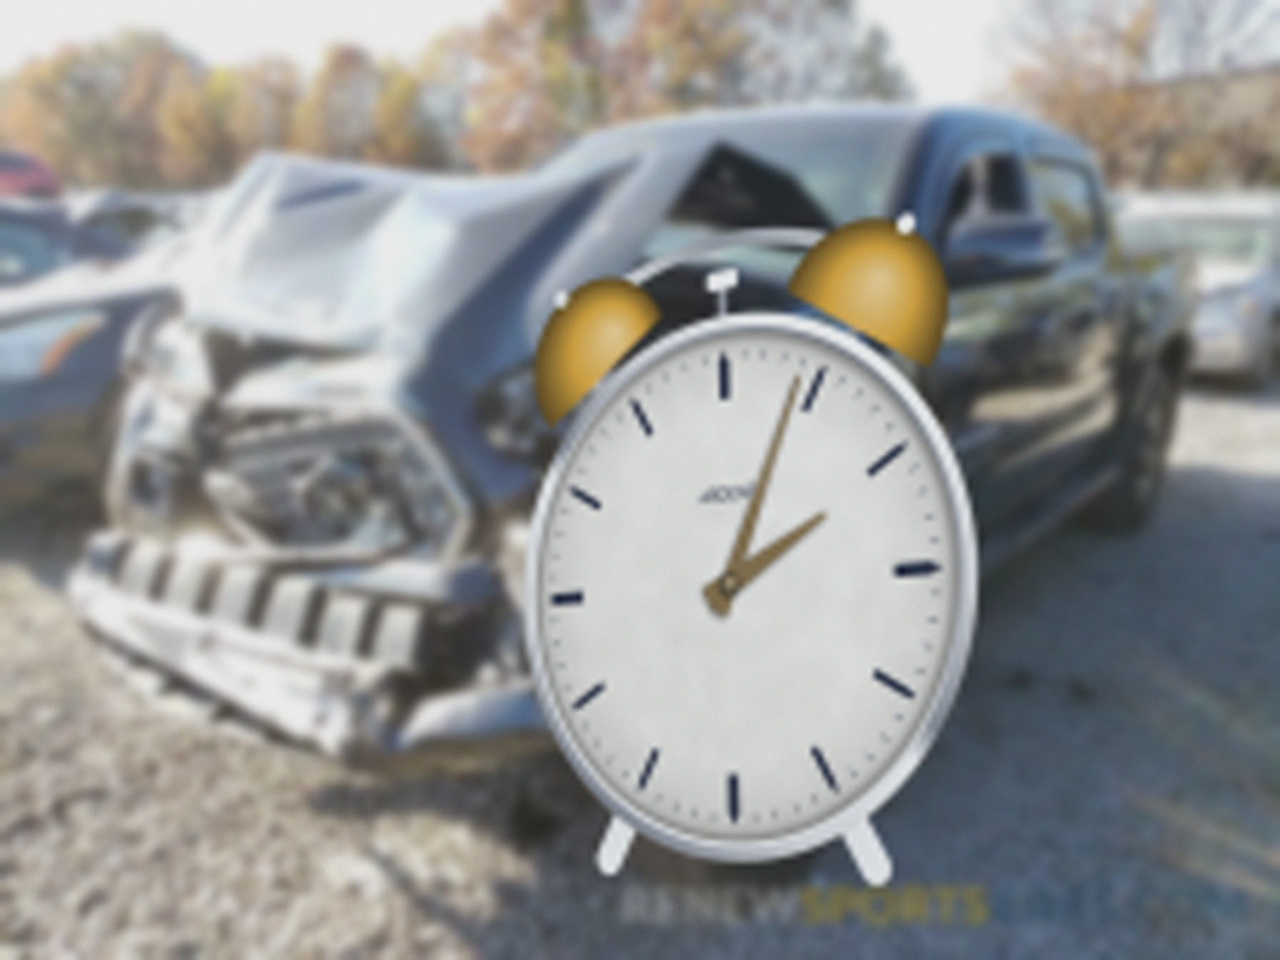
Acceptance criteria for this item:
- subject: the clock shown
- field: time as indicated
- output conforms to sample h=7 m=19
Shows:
h=2 m=4
